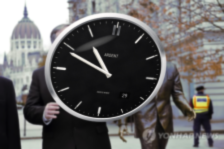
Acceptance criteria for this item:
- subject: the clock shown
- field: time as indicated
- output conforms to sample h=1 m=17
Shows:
h=10 m=49
